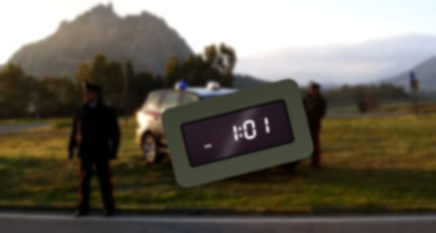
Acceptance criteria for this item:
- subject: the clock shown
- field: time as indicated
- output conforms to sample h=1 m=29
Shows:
h=1 m=1
